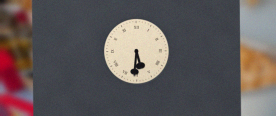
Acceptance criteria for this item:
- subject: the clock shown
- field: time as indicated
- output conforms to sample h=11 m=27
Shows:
h=5 m=31
